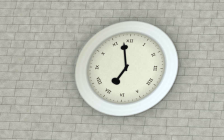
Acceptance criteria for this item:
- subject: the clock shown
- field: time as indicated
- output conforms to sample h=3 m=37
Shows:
h=6 m=58
